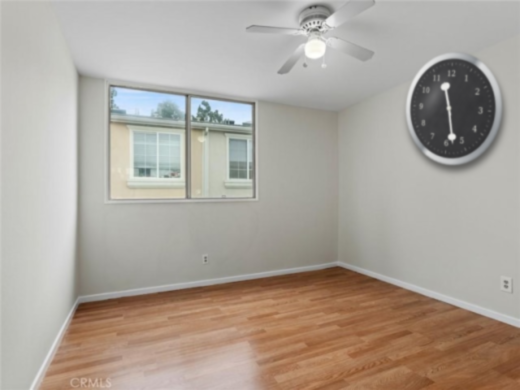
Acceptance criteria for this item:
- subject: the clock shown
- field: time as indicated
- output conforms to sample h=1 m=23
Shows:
h=11 m=28
